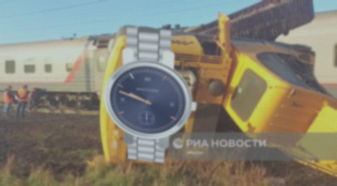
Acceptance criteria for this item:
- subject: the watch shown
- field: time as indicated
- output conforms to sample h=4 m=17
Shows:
h=9 m=48
